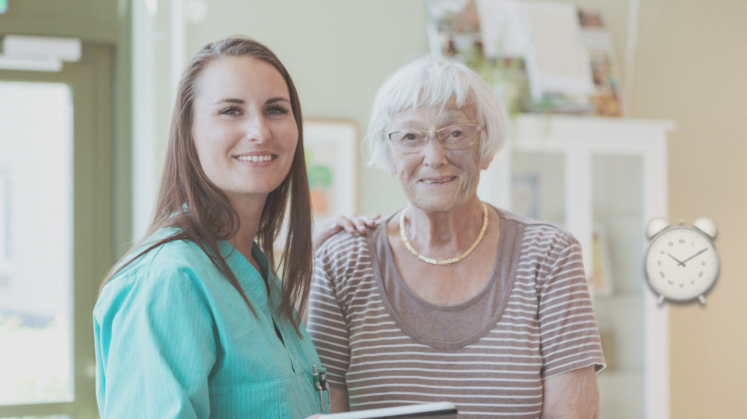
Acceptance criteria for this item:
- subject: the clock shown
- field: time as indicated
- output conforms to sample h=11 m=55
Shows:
h=10 m=10
